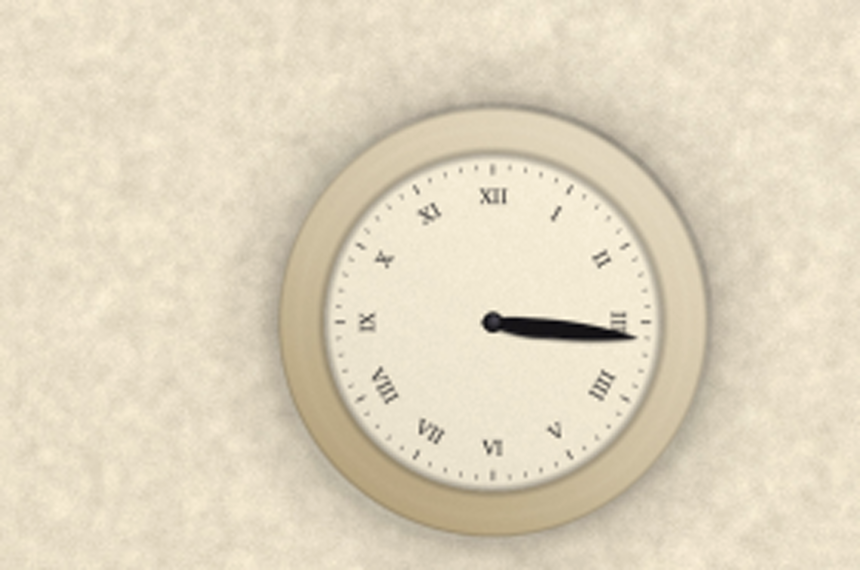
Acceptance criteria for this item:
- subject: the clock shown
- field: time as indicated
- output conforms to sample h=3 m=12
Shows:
h=3 m=16
